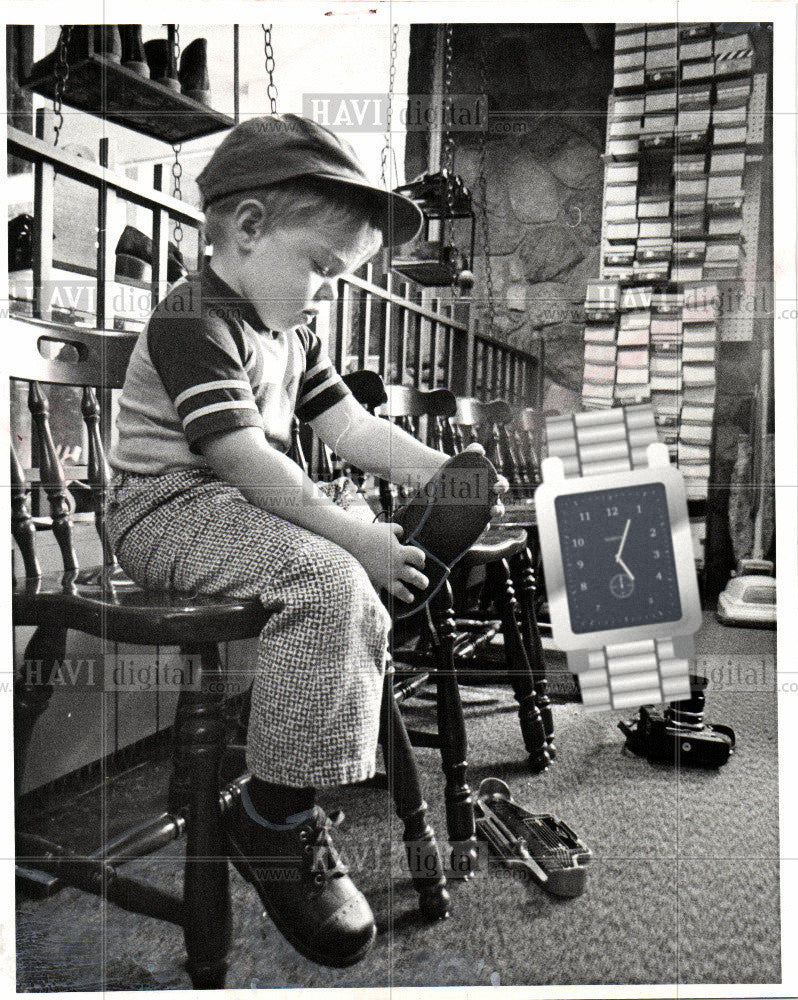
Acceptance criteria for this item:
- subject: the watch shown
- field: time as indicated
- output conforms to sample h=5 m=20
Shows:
h=5 m=4
